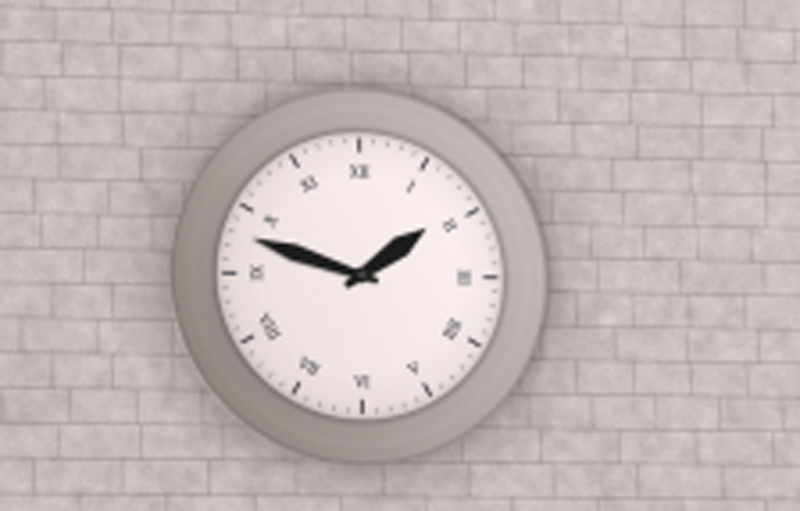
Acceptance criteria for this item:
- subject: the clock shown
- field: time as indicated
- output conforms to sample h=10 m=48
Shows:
h=1 m=48
